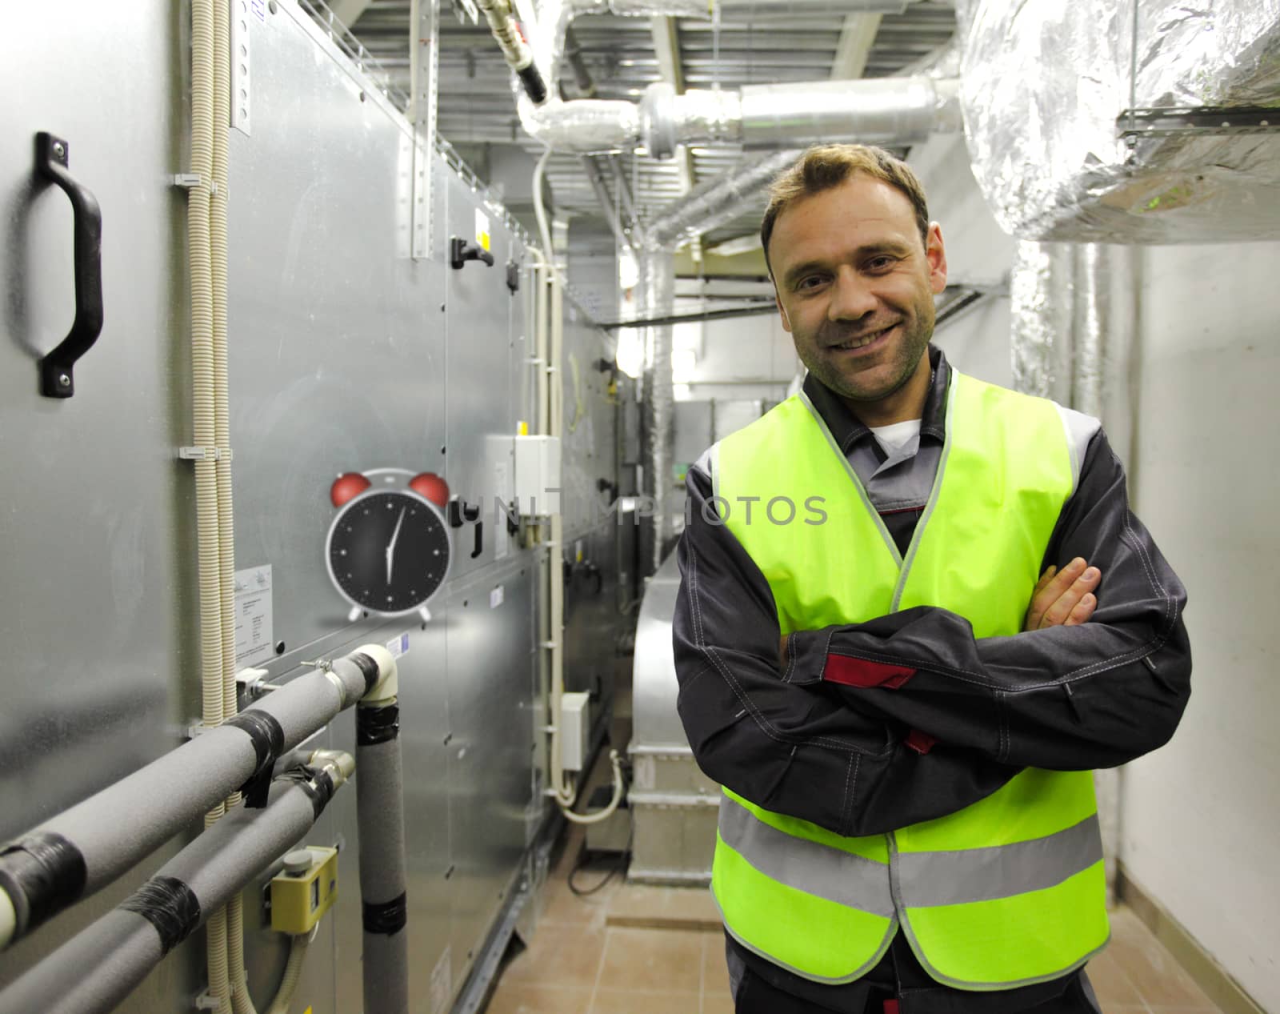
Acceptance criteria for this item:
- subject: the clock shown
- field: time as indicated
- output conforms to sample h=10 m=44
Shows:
h=6 m=3
